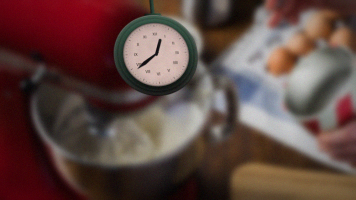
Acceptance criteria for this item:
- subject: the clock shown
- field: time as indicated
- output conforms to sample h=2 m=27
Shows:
h=12 m=39
